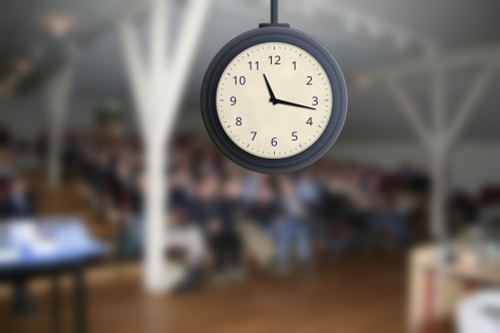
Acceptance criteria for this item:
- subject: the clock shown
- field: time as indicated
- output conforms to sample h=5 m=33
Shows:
h=11 m=17
